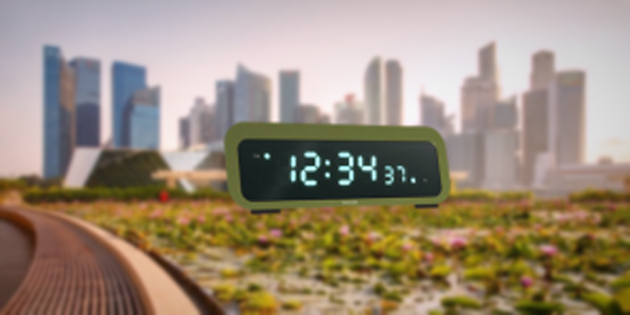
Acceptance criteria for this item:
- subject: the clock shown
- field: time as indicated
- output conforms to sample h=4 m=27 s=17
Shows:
h=12 m=34 s=37
